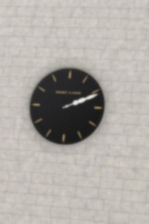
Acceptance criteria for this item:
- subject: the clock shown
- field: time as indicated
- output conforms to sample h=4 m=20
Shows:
h=2 m=11
